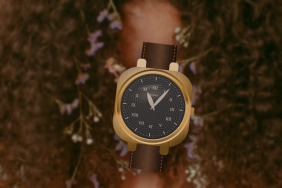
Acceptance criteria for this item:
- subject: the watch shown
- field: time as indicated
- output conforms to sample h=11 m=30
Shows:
h=11 m=6
